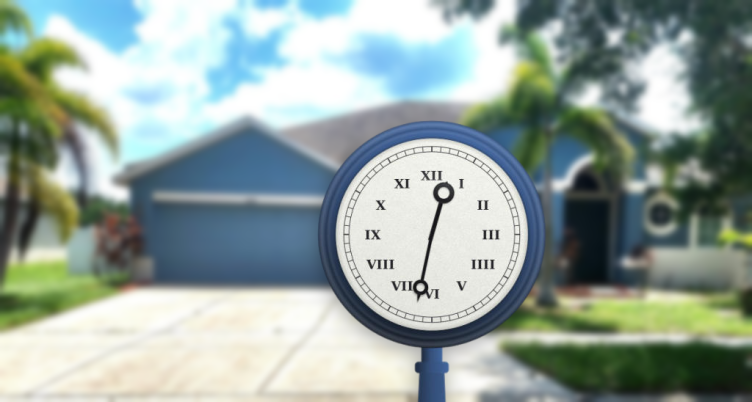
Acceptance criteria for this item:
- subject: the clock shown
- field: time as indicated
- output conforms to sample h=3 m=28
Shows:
h=12 m=32
